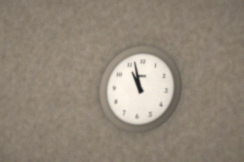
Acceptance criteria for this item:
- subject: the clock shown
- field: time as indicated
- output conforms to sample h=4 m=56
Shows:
h=10 m=57
